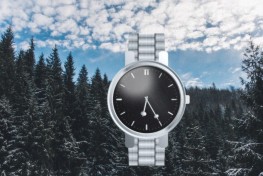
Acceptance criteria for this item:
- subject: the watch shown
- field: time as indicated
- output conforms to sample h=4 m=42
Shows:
h=6 m=25
